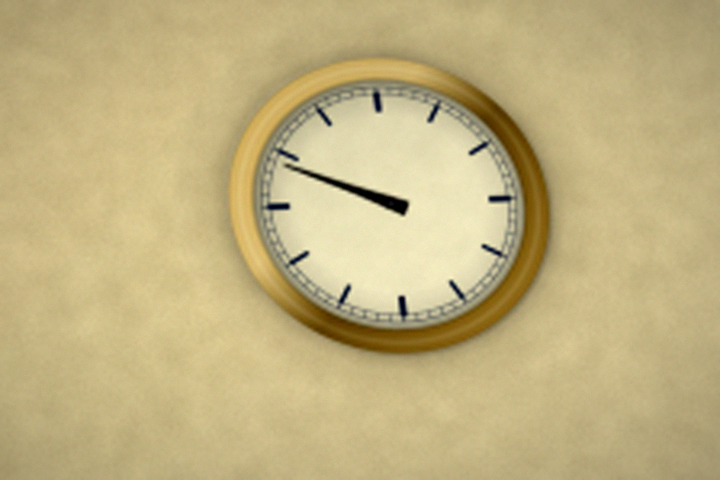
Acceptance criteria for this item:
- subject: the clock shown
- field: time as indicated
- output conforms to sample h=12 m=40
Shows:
h=9 m=49
